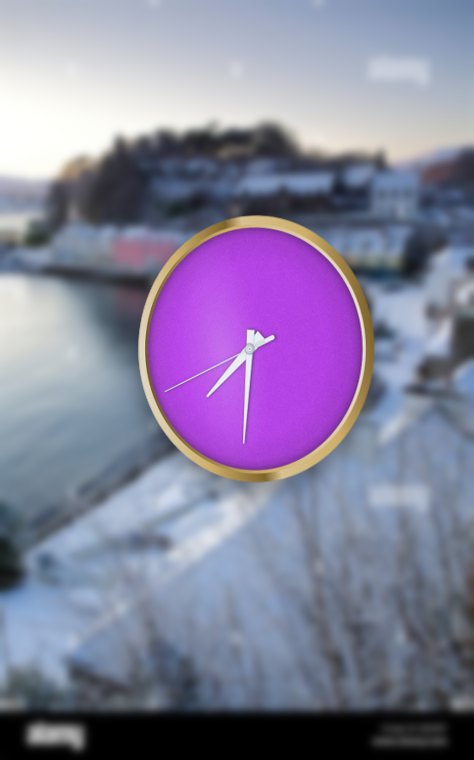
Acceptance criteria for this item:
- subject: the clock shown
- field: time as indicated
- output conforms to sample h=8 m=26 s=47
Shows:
h=7 m=30 s=41
